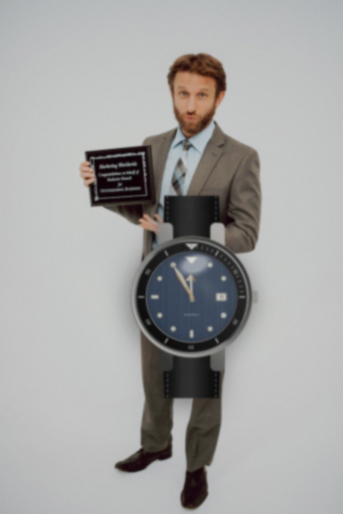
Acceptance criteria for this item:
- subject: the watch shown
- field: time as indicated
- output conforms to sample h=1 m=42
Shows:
h=11 m=55
